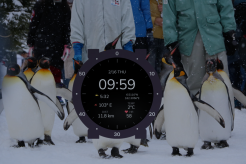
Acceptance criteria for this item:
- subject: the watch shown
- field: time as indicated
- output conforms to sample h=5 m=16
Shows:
h=9 m=59
